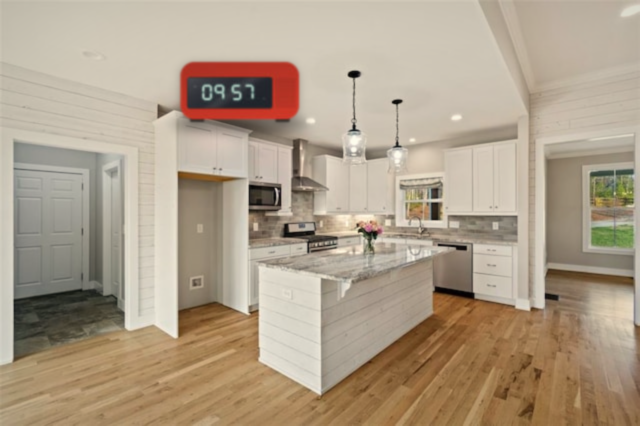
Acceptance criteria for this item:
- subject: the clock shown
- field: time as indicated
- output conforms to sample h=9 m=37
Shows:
h=9 m=57
